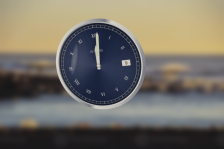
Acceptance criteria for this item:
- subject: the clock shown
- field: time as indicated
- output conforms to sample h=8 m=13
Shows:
h=12 m=1
